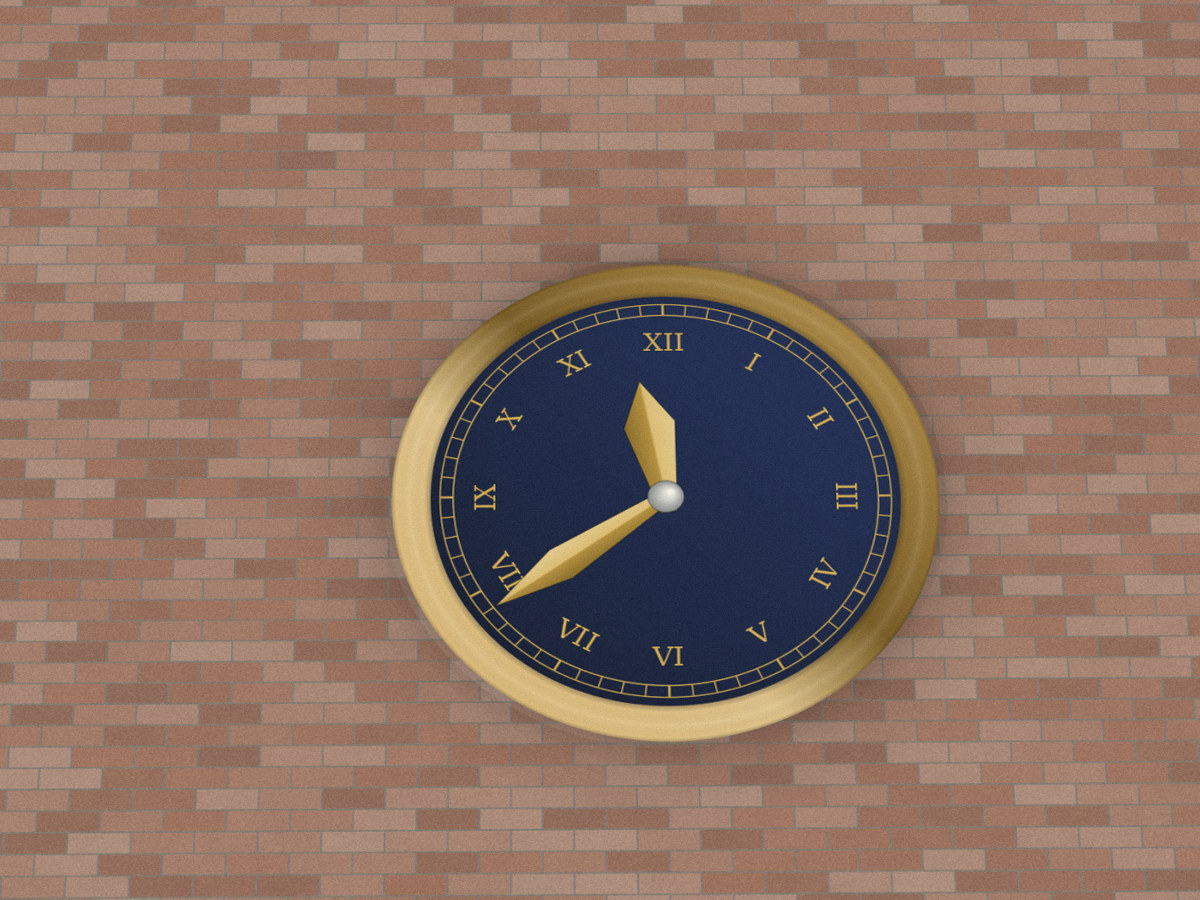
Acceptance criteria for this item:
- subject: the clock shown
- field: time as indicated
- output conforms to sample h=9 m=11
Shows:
h=11 m=39
